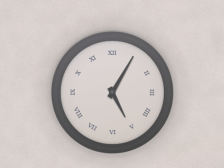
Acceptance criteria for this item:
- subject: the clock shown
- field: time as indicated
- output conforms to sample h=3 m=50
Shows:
h=5 m=5
